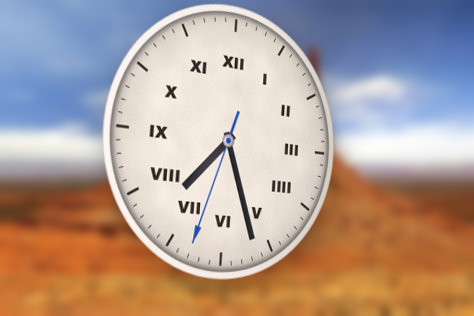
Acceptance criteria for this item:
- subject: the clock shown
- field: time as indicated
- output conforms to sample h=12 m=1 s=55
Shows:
h=7 m=26 s=33
